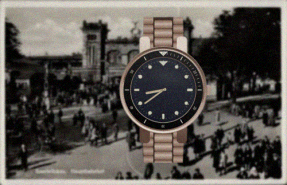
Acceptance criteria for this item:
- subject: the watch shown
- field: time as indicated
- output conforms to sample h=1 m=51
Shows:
h=8 m=39
